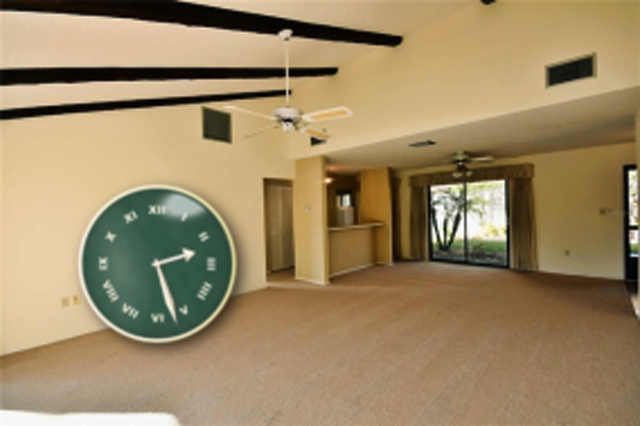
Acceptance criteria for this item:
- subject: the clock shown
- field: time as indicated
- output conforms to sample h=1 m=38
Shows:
h=2 m=27
